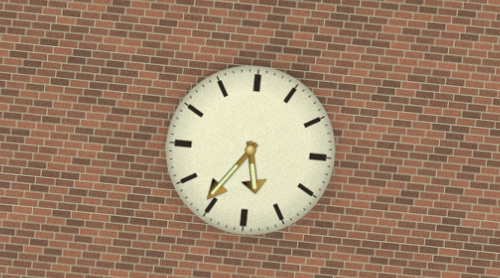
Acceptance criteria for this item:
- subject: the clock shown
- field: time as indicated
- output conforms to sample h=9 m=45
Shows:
h=5 m=36
